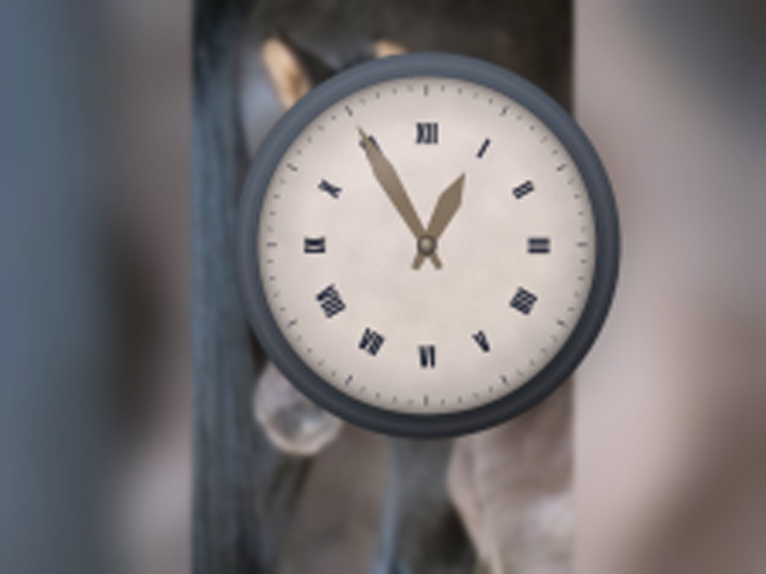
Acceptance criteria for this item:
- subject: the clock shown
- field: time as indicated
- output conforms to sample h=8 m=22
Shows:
h=12 m=55
